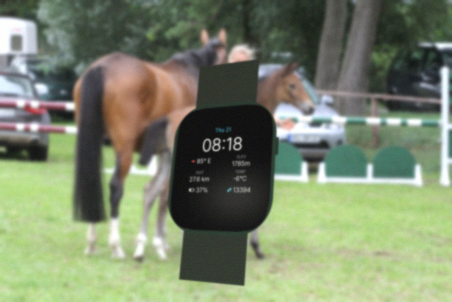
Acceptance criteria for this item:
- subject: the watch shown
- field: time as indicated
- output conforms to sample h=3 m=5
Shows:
h=8 m=18
